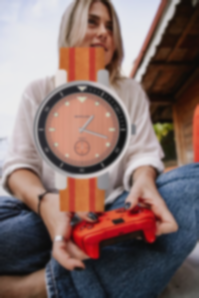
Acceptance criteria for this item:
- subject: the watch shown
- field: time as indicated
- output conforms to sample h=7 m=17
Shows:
h=1 m=18
